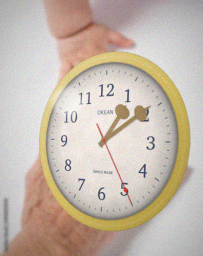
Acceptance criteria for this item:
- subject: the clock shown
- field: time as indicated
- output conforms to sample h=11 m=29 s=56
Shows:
h=1 m=9 s=25
